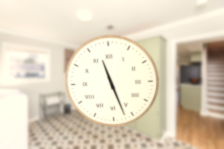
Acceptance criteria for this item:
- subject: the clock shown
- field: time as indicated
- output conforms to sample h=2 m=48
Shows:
h=11 m=27
